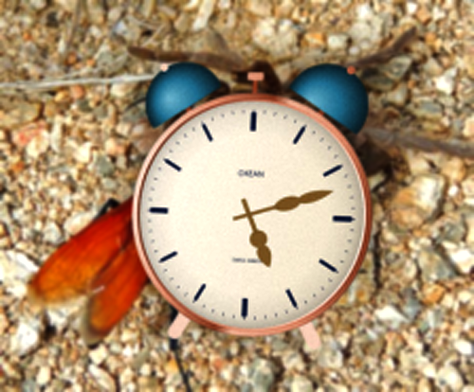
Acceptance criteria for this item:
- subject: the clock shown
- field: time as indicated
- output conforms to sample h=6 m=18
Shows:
h=5 m=12
